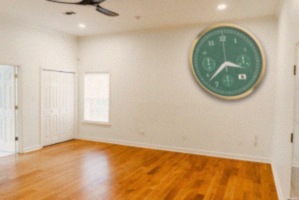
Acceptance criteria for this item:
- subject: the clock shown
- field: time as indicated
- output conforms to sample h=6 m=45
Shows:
h=3 m=38
